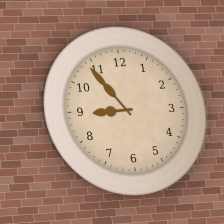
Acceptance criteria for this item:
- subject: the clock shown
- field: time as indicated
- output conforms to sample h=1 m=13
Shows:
h=8 m=54
